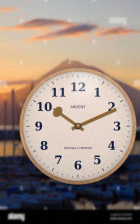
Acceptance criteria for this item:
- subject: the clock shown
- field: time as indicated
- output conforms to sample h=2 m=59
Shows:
h=10 m=11
